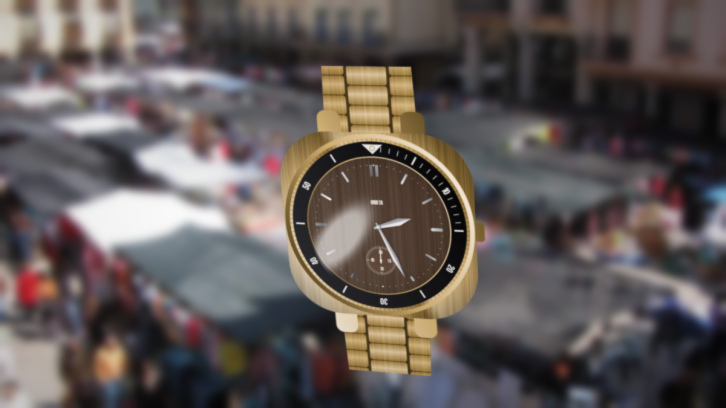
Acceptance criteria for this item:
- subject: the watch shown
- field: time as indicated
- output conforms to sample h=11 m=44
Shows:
h=2 m=26
